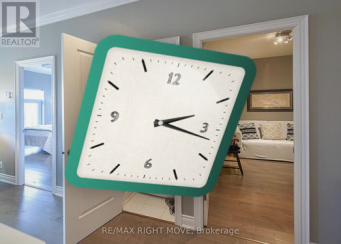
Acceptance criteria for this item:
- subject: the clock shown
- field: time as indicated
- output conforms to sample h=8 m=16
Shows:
h=2 m=17
